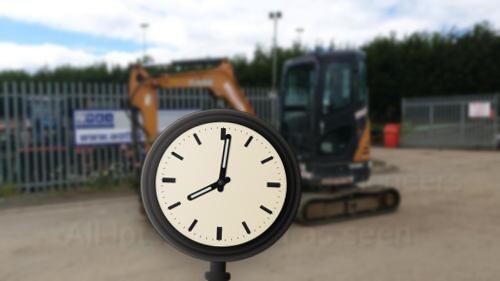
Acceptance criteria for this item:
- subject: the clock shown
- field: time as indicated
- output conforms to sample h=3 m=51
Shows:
h=8 m=1
